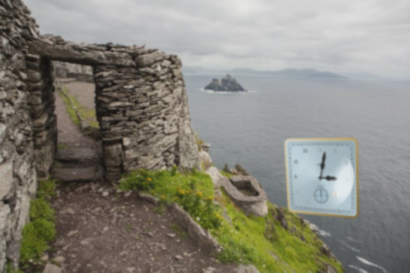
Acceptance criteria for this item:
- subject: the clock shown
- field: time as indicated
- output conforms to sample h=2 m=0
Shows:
h=3 m=2
